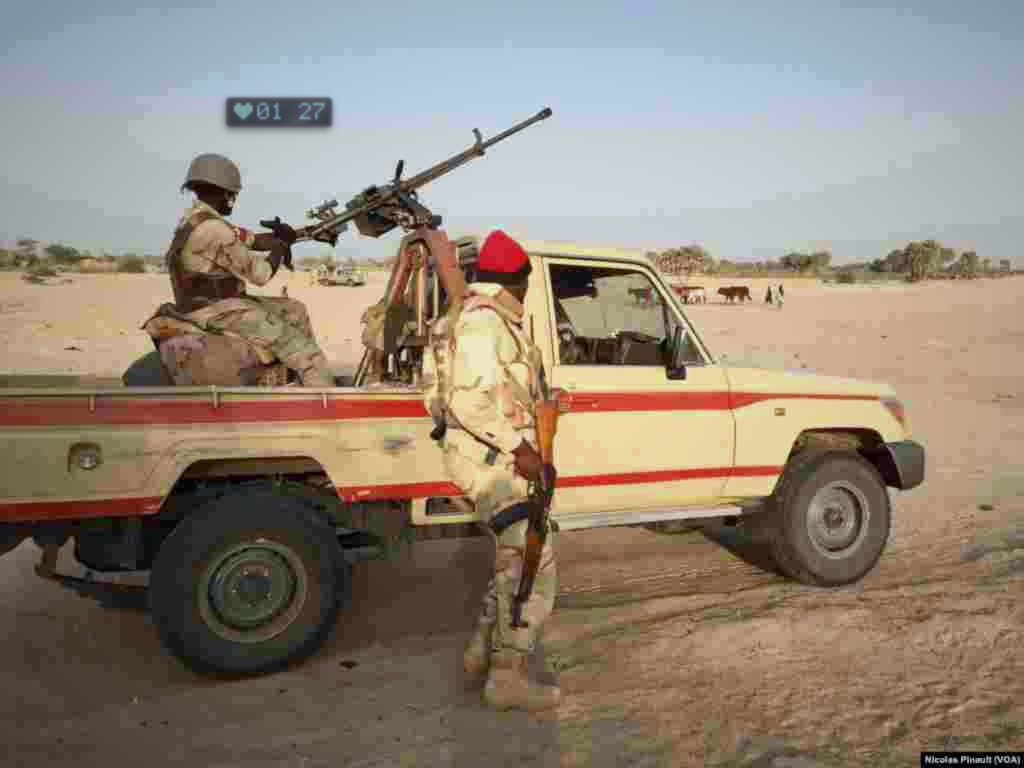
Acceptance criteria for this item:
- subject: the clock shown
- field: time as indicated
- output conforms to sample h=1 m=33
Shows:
h=1 m=27
